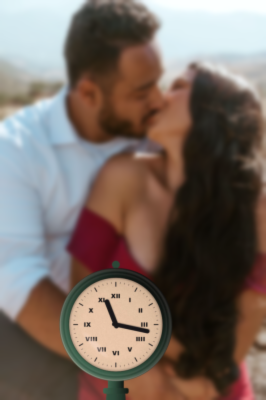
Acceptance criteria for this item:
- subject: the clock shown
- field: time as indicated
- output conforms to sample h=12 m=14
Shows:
h=11 m=17
